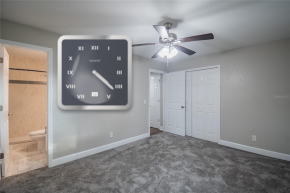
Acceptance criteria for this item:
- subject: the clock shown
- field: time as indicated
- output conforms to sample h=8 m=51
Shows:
h=4 m=22
